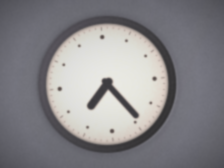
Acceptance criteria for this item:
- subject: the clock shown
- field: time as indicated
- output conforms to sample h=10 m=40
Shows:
h=7 m=24
